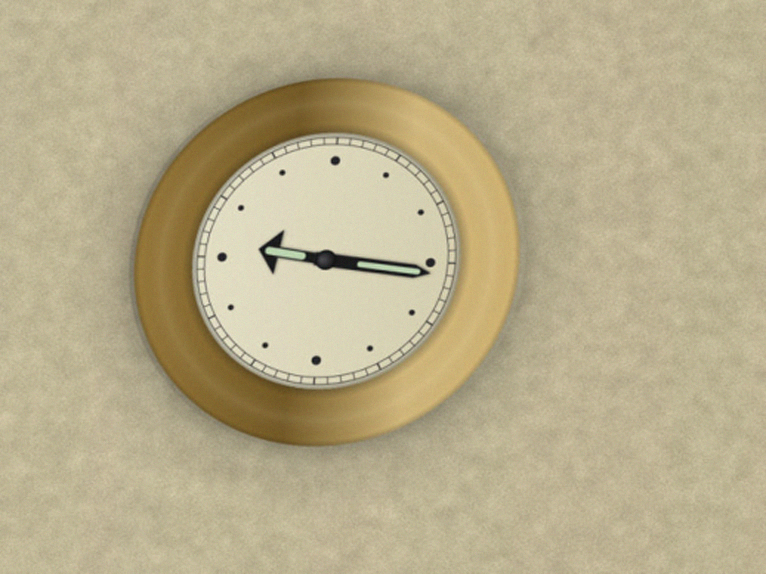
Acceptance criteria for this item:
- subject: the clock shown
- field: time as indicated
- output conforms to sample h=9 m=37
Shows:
h=9 m=16
